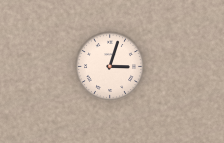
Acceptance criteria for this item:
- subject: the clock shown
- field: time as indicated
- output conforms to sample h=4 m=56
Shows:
h=3 m=3
